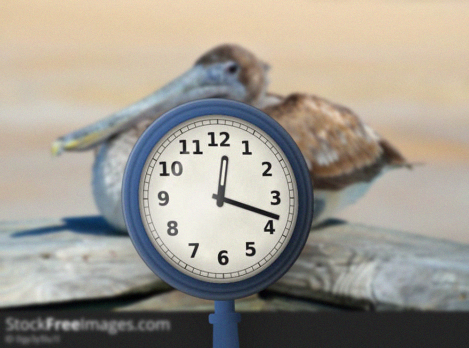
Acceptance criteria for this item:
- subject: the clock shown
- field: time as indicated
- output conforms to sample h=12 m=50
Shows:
h=12 m=18
